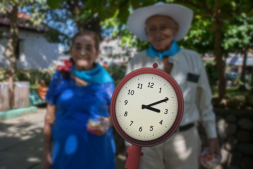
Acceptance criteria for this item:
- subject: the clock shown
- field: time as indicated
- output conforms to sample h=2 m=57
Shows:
h=3 m=10
